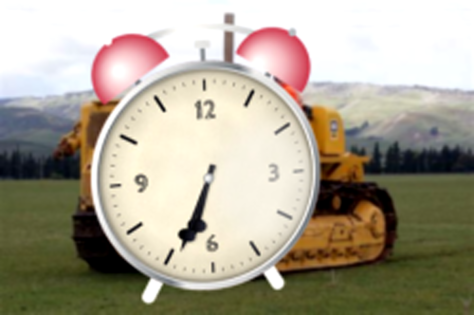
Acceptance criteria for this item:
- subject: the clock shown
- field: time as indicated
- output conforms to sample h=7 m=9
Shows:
h=6 m=34
